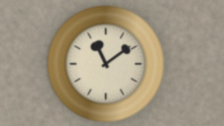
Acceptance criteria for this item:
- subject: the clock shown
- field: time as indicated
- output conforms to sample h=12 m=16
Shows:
h=11 m=9
